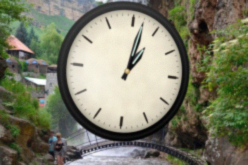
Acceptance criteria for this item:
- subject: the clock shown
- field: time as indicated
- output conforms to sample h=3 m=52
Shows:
h=1 m=2
